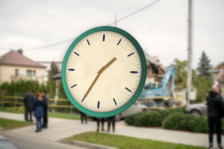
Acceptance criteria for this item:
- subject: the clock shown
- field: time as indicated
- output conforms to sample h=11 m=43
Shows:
h=1 m=35
